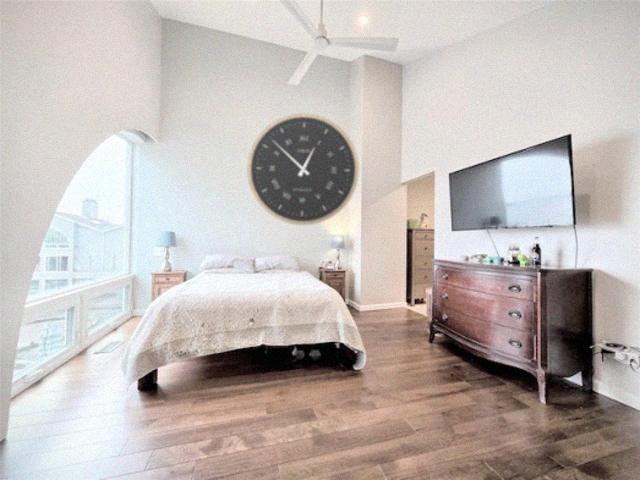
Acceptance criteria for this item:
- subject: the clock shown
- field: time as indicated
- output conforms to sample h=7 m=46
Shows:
h=12 m=52
